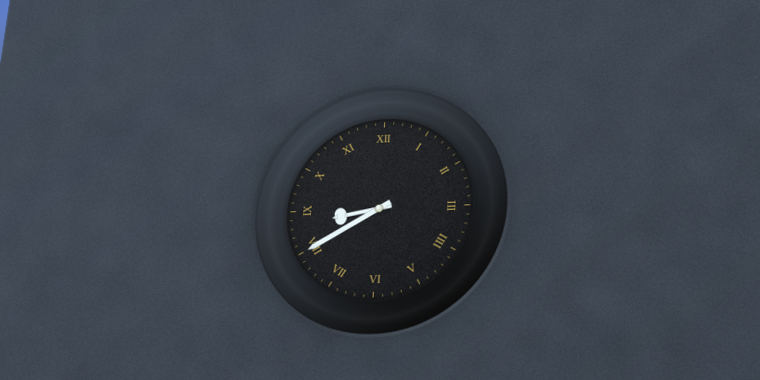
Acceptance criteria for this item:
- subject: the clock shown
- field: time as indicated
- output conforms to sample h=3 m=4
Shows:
h=8 m=40
